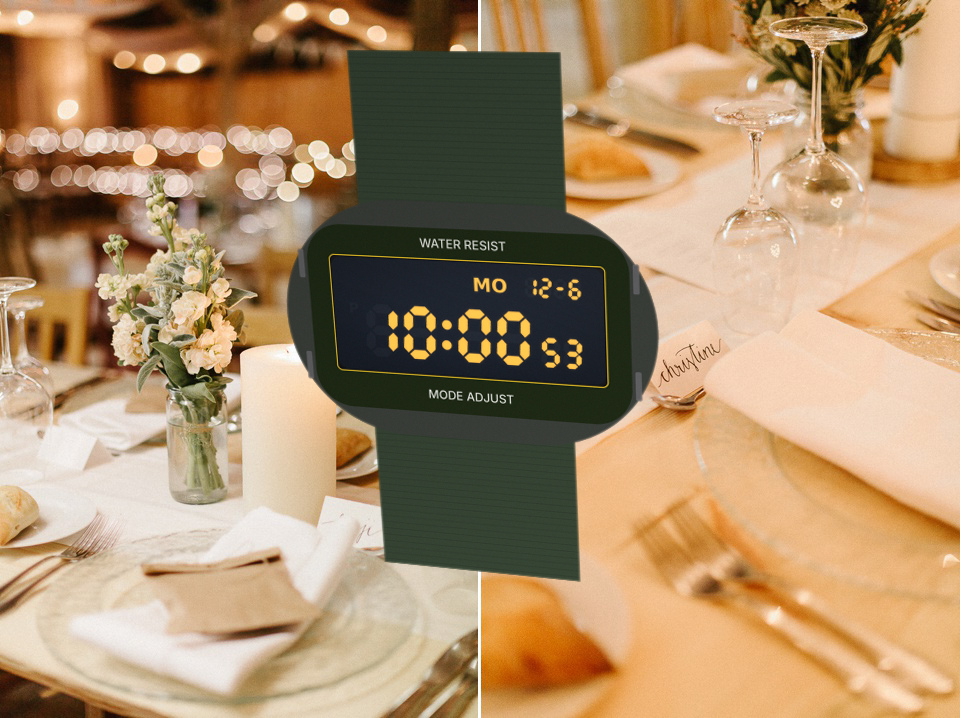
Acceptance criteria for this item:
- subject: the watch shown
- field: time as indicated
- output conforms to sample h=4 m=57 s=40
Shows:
h=10 m=0 s=53
